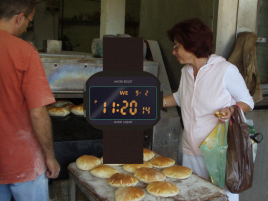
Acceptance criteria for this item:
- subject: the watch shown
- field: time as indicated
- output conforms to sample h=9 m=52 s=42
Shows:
h=11 m=20 s=14
